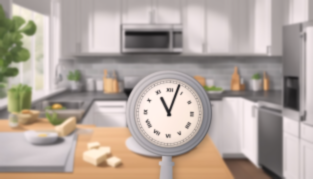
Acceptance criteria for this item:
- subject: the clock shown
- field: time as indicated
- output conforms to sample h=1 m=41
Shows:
h=11 m=3
